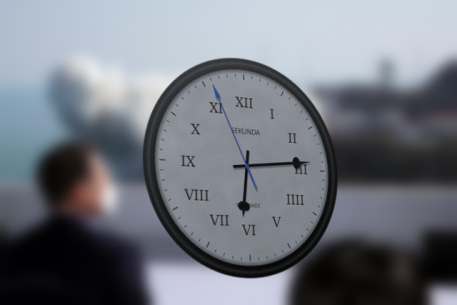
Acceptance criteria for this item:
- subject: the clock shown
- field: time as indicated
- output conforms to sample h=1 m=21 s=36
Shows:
h=6 m=13 s=56
